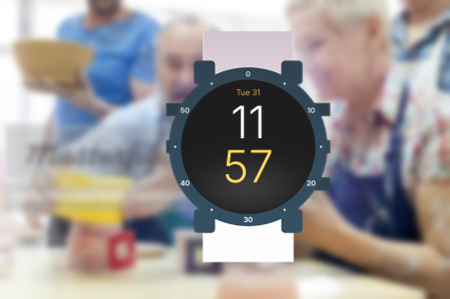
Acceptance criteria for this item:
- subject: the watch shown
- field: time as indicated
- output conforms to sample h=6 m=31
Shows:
h=11 m=57
